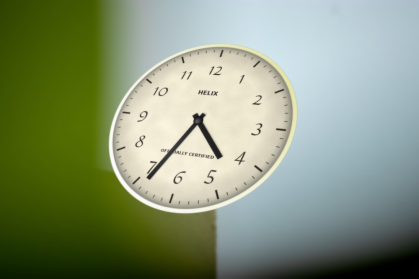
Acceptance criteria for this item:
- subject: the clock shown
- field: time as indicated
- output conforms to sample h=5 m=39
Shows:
h=4 m=34
